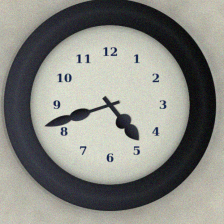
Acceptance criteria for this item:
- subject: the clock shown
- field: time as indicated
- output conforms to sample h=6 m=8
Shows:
h=4 m=42
